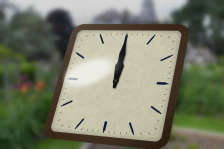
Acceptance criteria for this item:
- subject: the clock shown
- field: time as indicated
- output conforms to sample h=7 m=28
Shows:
h=12 m=0
